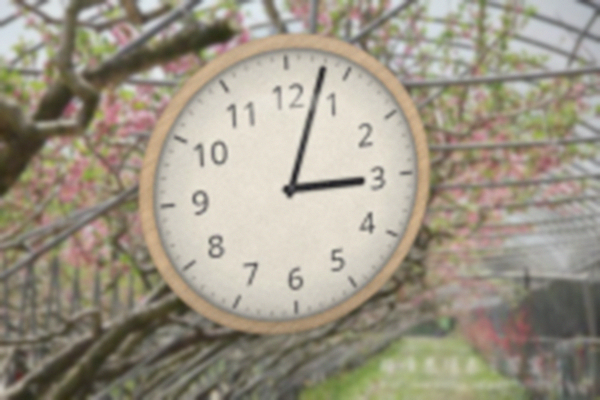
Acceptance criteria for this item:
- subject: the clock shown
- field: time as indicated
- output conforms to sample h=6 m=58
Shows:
h=3 m=3
